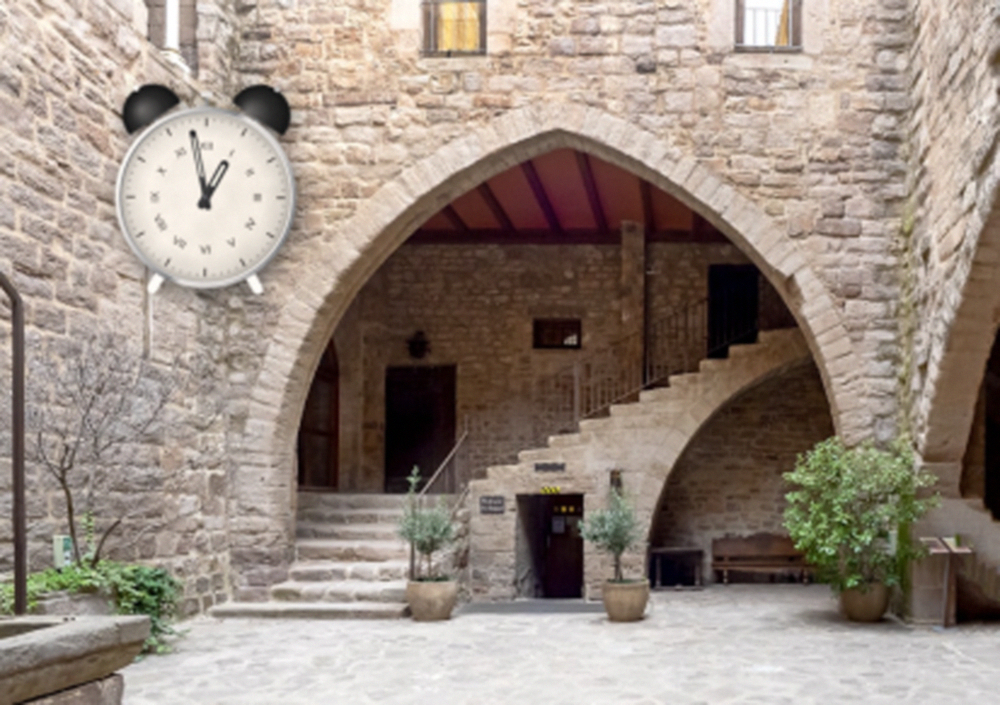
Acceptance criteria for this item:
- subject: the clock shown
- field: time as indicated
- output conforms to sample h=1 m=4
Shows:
h=12 m=58
